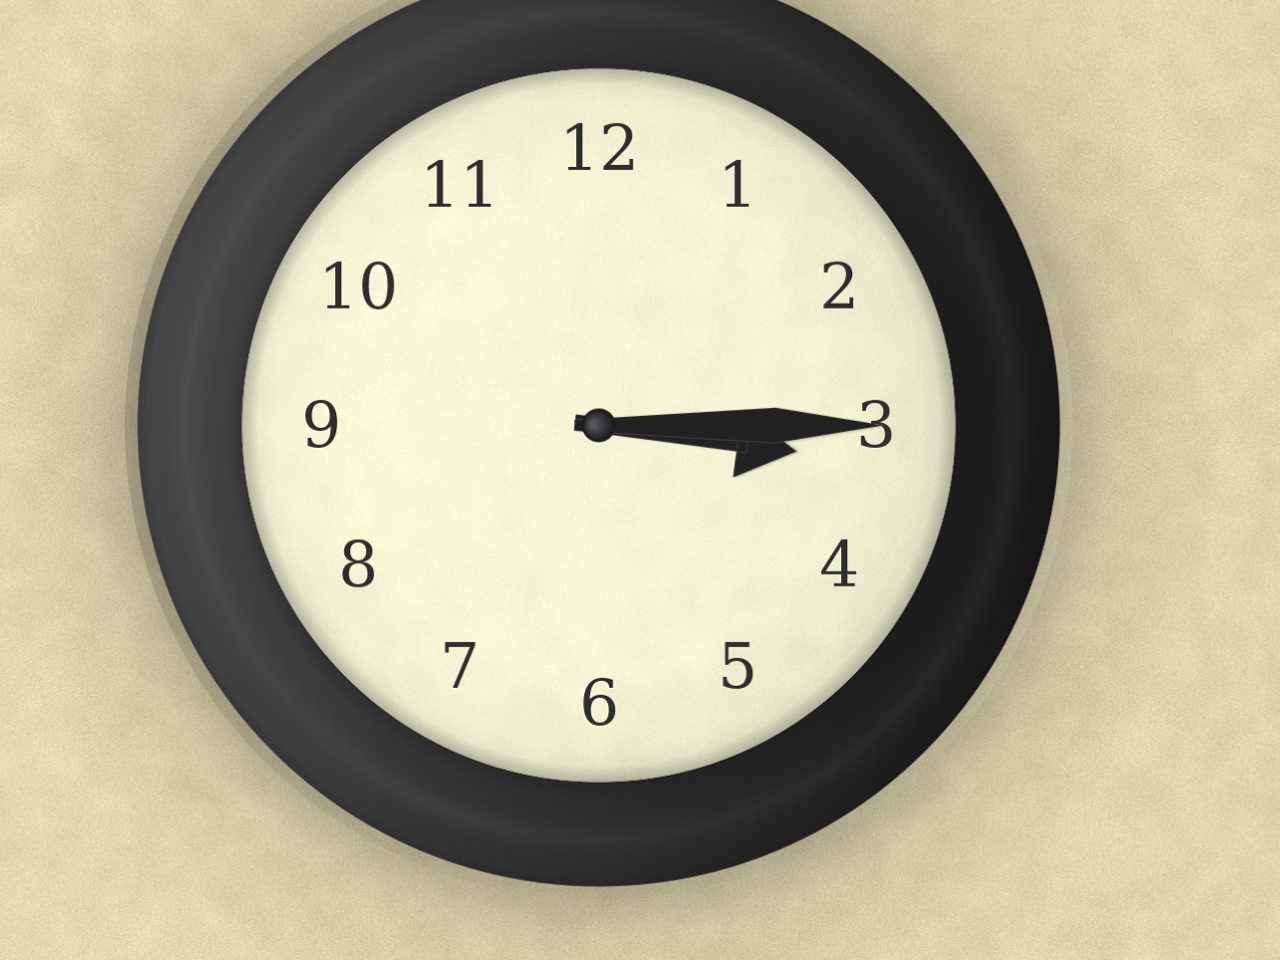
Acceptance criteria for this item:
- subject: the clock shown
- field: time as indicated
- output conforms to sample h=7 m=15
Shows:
h=3 m=15
